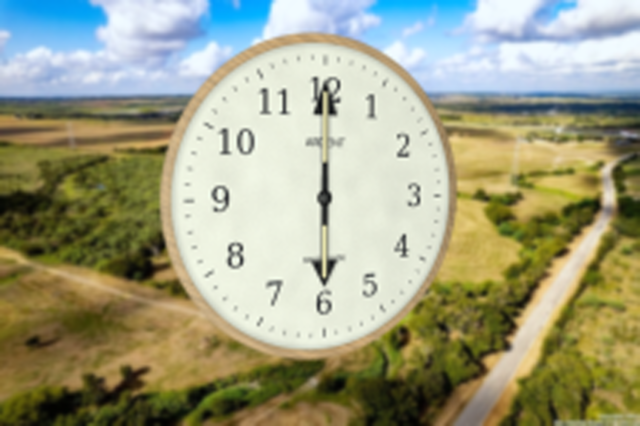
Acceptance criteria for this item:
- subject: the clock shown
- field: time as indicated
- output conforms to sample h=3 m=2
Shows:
h=6 m=0
